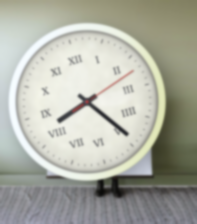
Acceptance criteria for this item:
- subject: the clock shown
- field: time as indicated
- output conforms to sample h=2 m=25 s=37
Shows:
h=8 m=24 s=12
